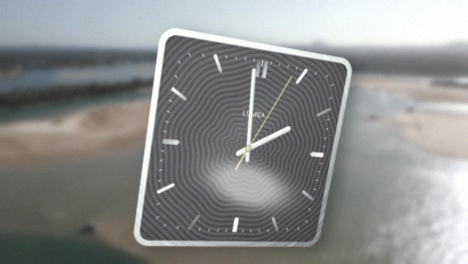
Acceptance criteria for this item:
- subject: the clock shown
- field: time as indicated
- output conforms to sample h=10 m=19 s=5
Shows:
h=1 m=59 s=4
